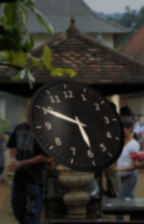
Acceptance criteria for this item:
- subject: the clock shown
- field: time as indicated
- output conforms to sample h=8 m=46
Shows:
h=5 m=50
